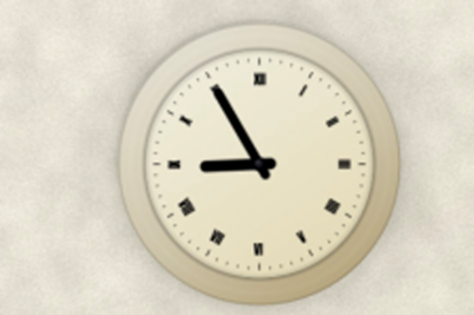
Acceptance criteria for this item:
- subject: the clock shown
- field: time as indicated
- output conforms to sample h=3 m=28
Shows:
h=8 m=55
